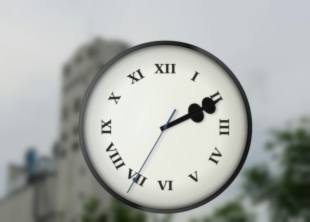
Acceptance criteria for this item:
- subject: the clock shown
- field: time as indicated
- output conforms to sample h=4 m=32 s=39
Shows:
h=2 m=10 s=35
